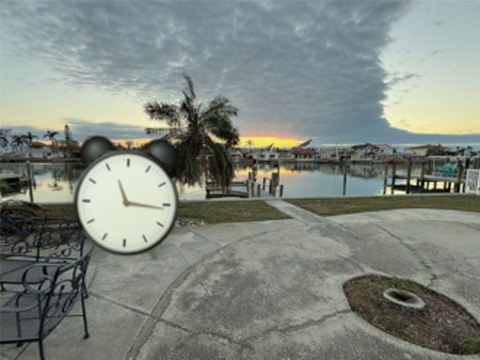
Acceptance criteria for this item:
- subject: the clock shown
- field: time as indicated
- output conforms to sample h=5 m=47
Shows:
h=11 m=16
